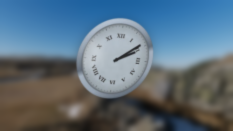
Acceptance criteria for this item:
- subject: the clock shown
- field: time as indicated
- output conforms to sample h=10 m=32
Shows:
h=2 m=9
